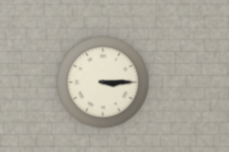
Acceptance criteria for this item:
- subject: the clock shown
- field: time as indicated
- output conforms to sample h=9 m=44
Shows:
h=3 m=15
